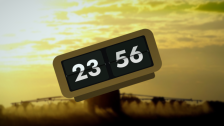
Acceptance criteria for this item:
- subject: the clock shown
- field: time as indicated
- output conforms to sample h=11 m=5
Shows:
h=23 m=56
